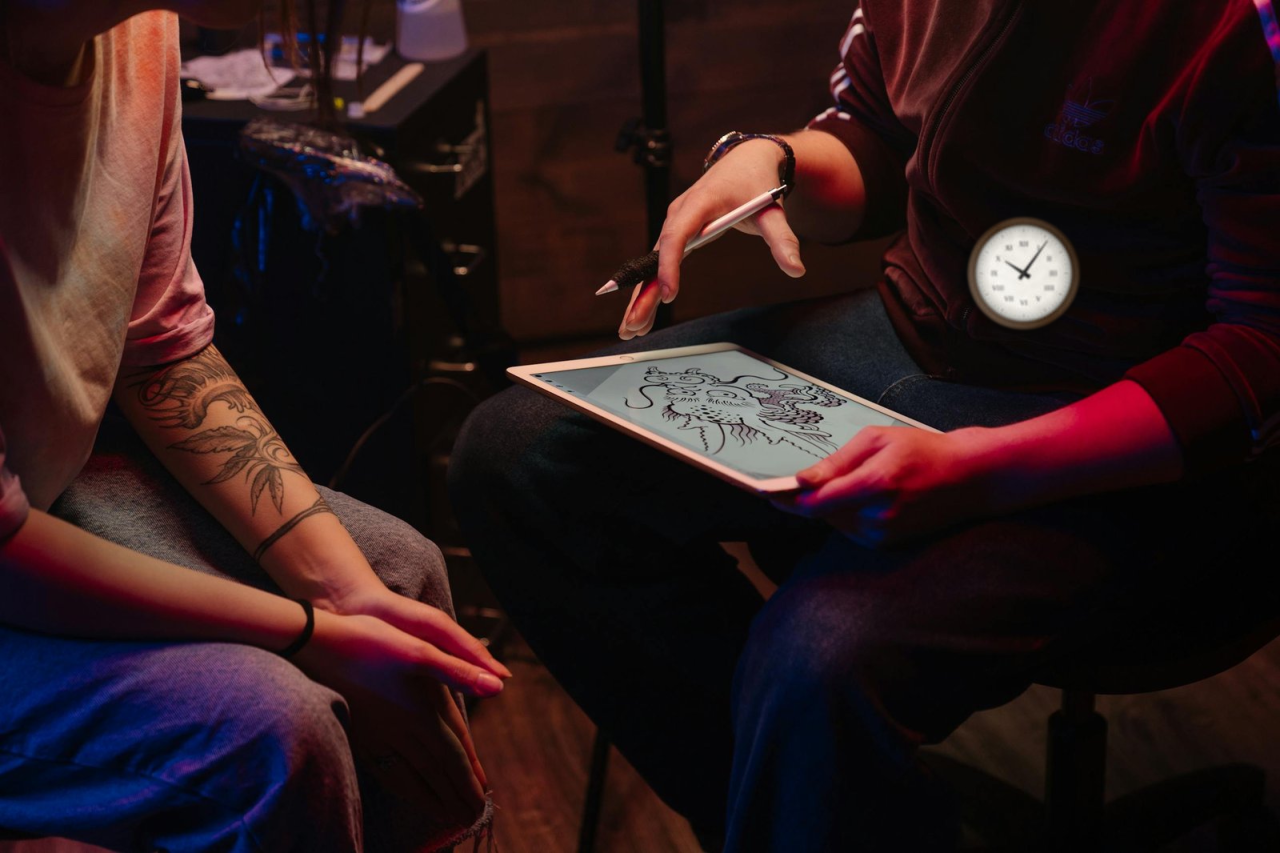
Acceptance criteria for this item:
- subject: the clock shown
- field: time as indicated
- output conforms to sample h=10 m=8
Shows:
h=10 m=6
